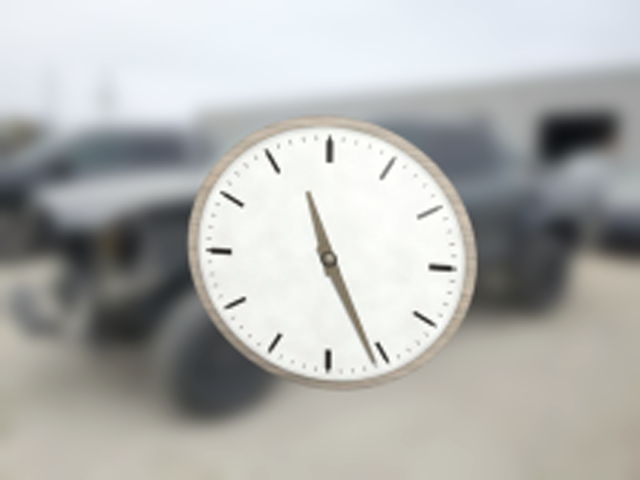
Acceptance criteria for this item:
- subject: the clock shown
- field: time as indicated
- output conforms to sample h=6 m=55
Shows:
h=11 m=26
